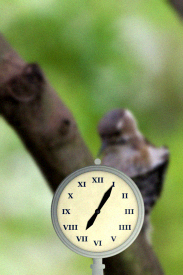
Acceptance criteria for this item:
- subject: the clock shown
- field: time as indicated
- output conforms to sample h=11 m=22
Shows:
h=7 m=5
